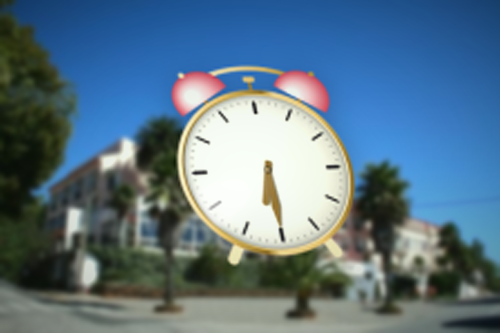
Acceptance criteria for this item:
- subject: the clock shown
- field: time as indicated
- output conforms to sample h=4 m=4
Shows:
h=6 m=30
